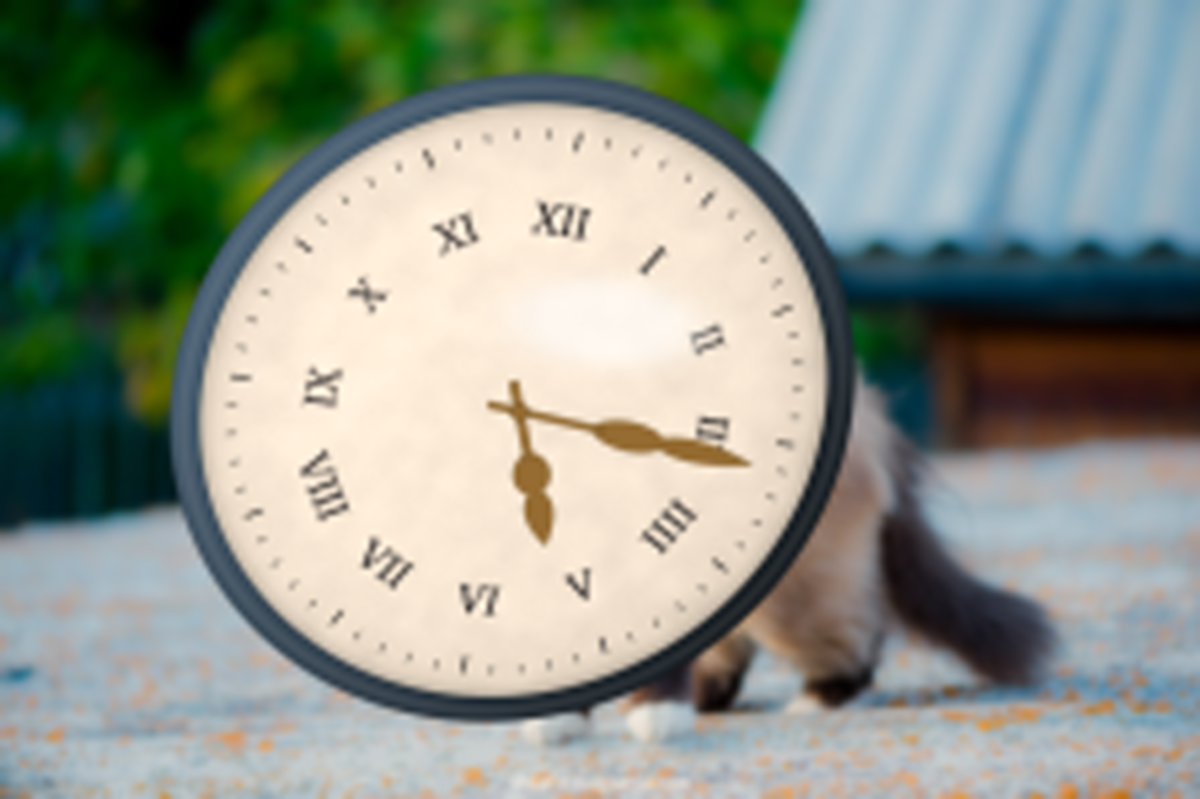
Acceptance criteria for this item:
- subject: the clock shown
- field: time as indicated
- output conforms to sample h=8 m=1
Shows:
h=5 m=16
